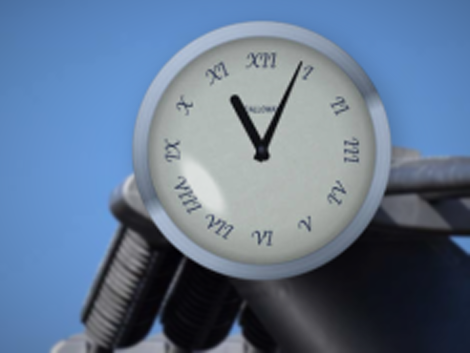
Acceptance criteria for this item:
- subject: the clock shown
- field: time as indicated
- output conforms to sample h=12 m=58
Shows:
h=11 m=4
